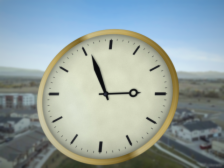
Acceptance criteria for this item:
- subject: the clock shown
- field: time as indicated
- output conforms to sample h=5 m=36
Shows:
h=2 m=56
